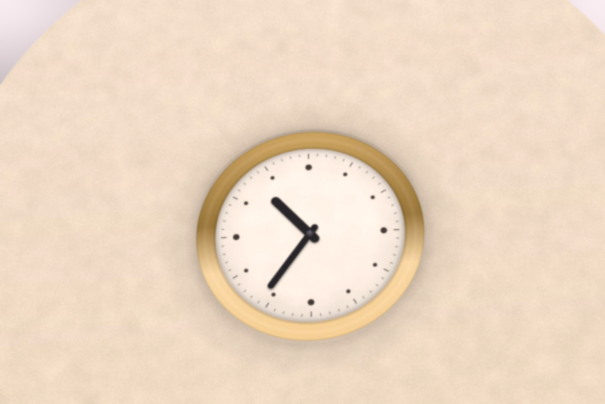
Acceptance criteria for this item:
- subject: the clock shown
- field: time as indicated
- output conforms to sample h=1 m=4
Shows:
h=10 m=36
